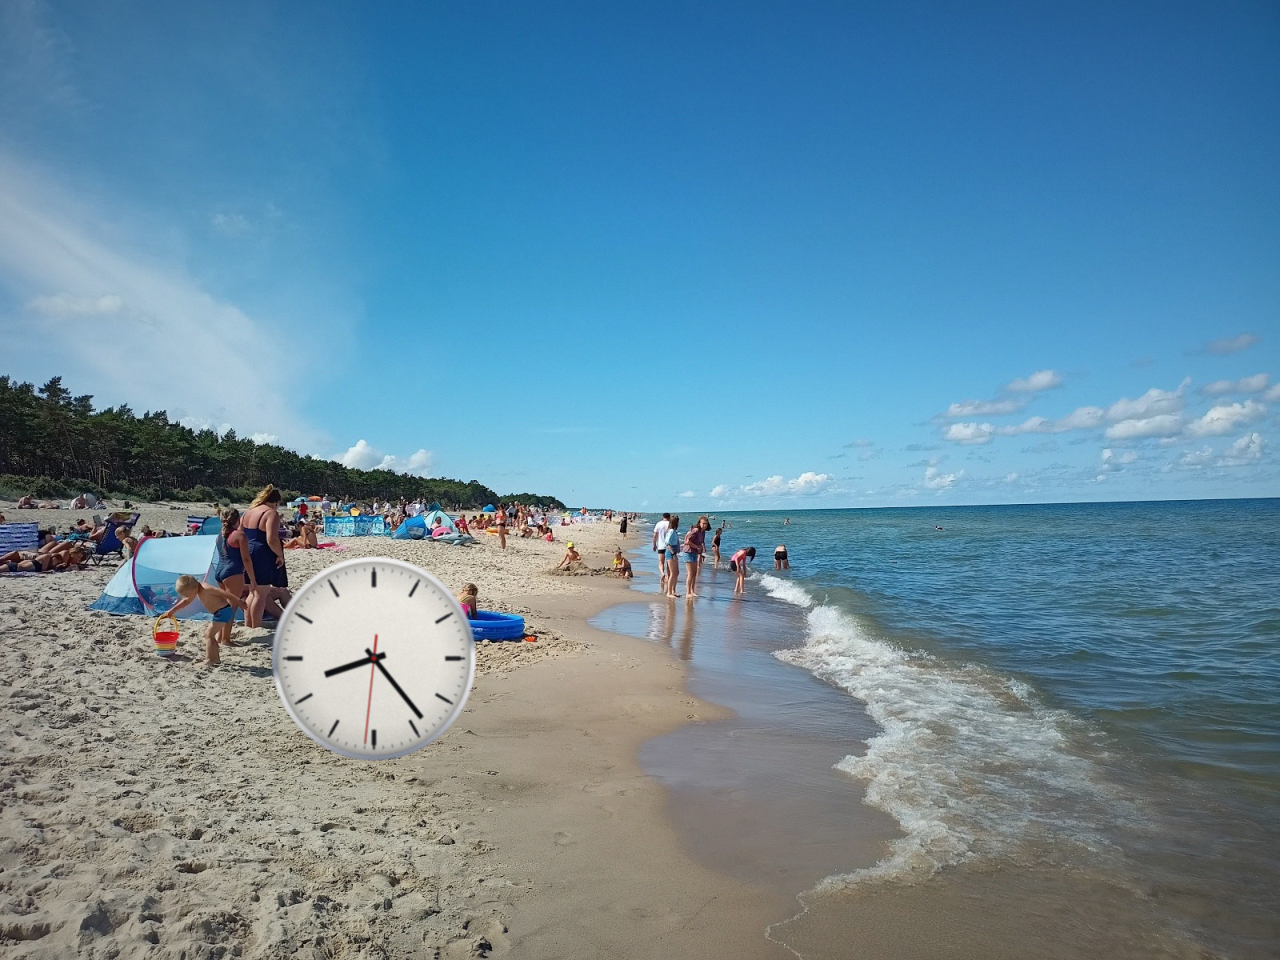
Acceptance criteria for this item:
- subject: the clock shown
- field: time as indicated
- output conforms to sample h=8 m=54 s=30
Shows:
h=8 m=23 s=31
